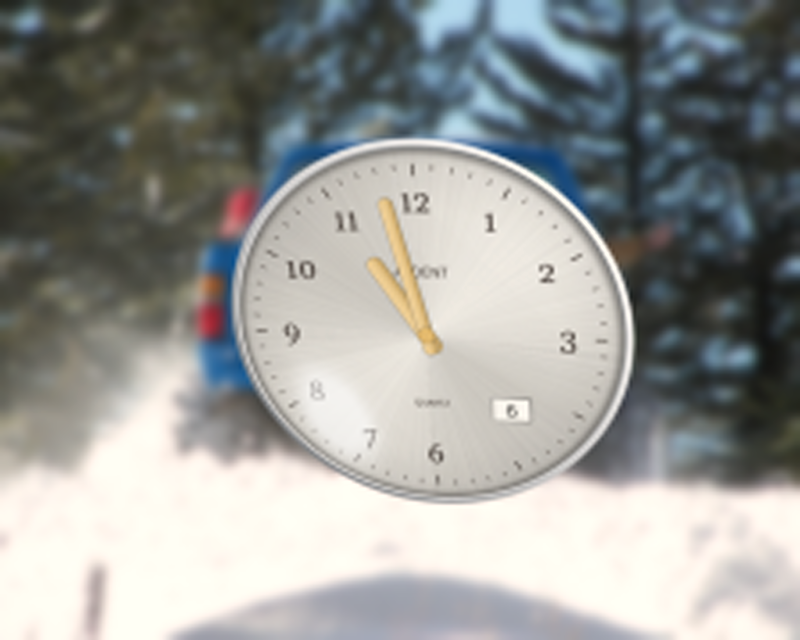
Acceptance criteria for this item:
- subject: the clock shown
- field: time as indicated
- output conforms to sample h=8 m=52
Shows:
h=10 m=58
